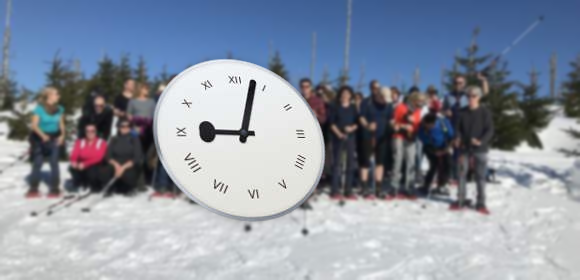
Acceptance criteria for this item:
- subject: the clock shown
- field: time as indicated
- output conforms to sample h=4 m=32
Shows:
h=9 m=3
